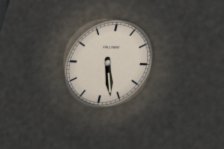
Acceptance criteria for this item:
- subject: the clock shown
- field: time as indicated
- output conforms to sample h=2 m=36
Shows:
h=5 m=27
